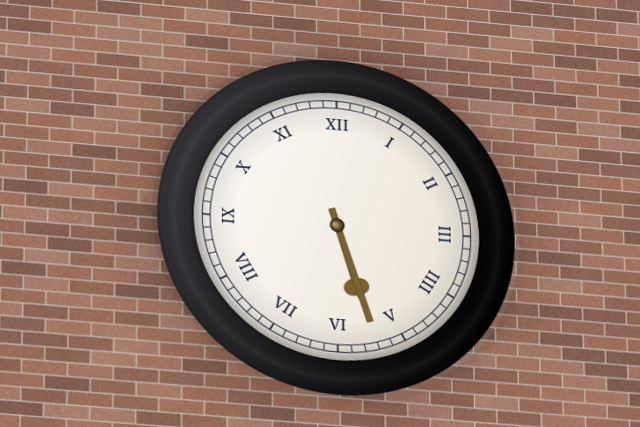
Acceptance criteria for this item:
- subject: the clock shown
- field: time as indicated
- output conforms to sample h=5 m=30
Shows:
h=5 m=27
